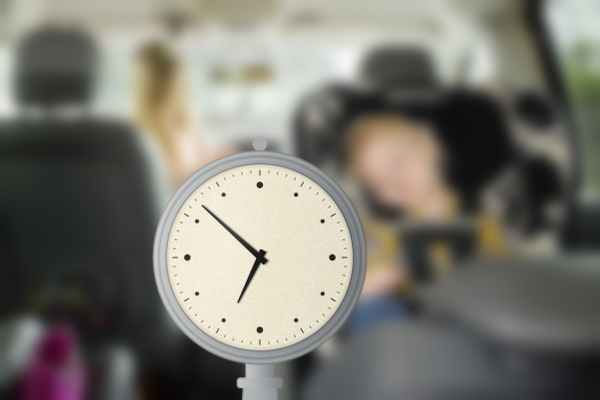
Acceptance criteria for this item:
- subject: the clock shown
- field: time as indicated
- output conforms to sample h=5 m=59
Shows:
h=6 m=52
